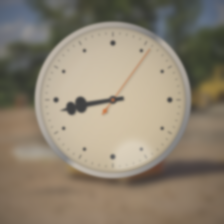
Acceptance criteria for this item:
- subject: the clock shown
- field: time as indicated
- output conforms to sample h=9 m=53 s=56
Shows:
h=8 m=43 s=6
